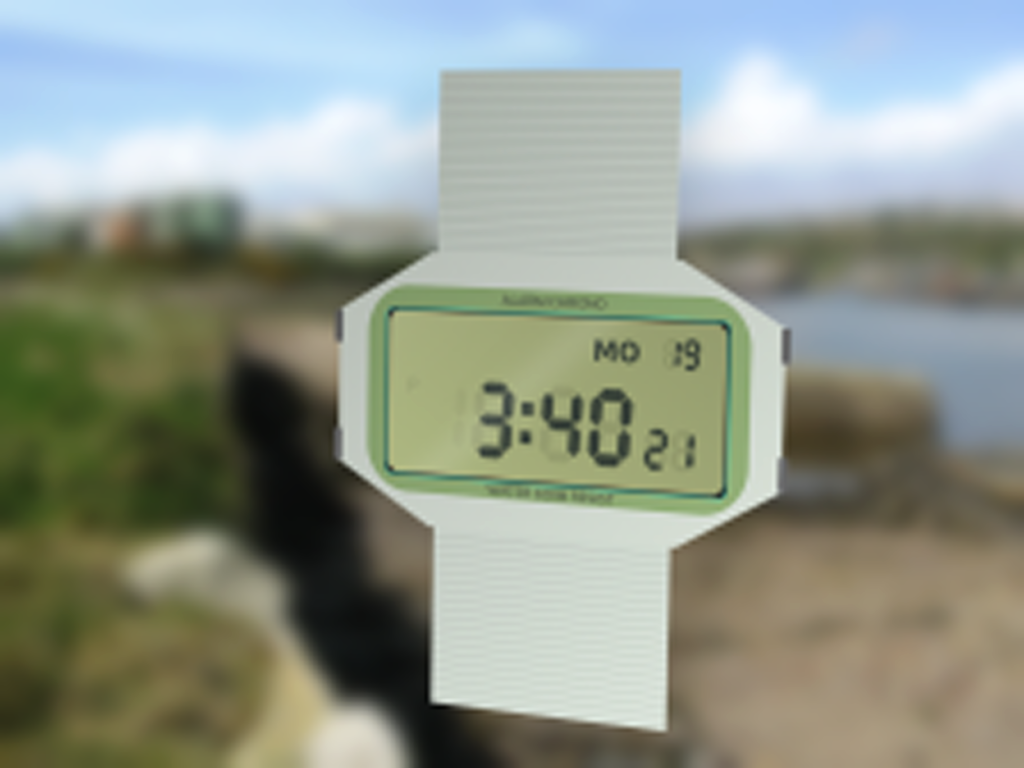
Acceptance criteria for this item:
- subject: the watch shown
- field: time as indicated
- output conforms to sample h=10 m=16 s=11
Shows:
h=3 m=40 s=21
